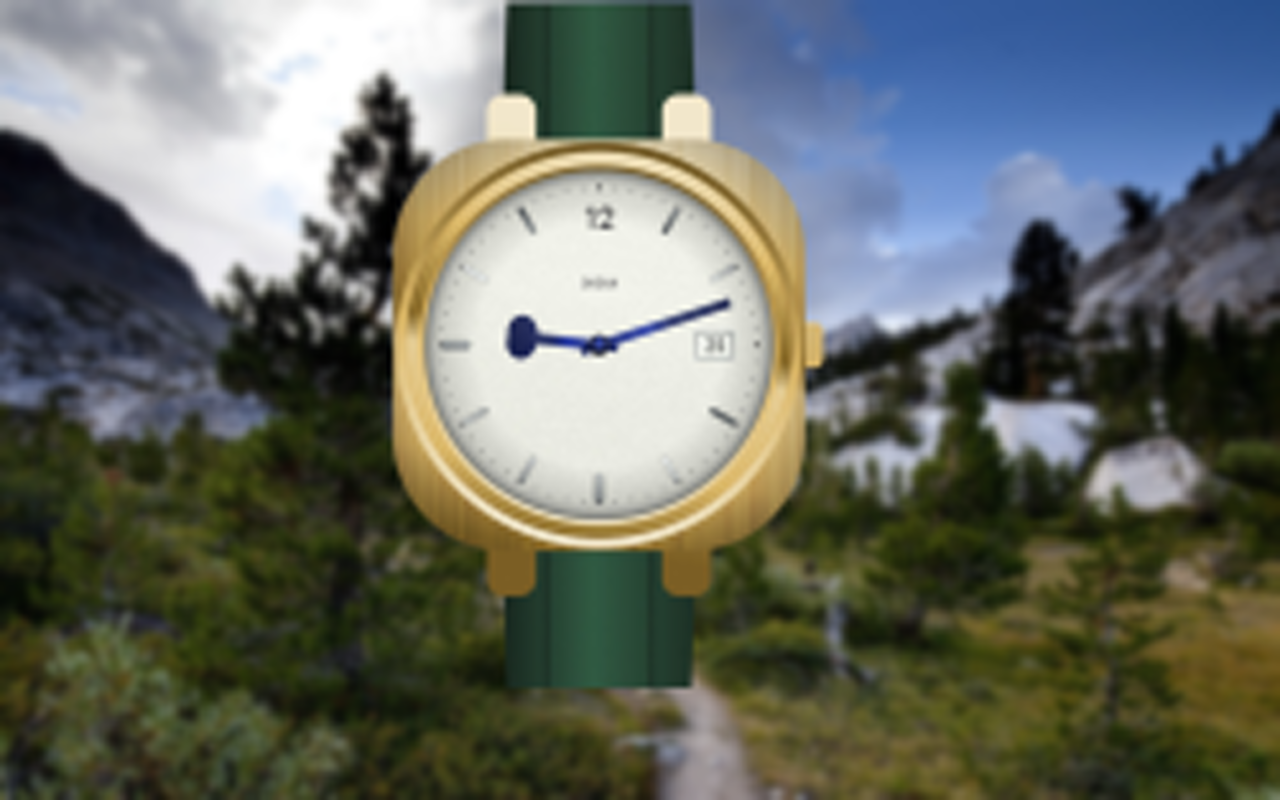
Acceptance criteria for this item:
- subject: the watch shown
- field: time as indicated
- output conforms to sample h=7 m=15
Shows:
h=9 m=12
